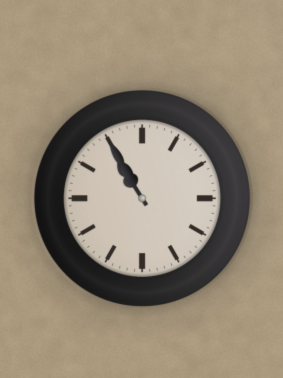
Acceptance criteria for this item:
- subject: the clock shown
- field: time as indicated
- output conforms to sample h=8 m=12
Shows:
h=10 m=55
